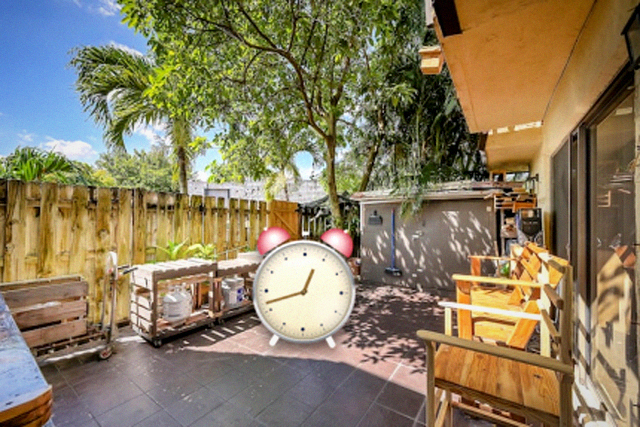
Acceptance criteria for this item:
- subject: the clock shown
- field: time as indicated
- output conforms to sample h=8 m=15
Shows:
h=12 m=42
